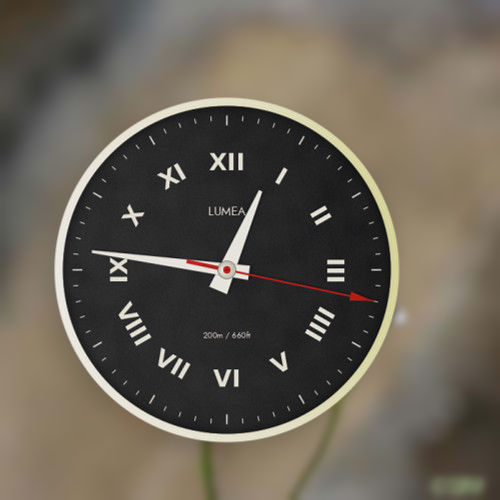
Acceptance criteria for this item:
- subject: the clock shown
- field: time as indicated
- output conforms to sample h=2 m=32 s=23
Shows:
h=12 m=46 s=17
